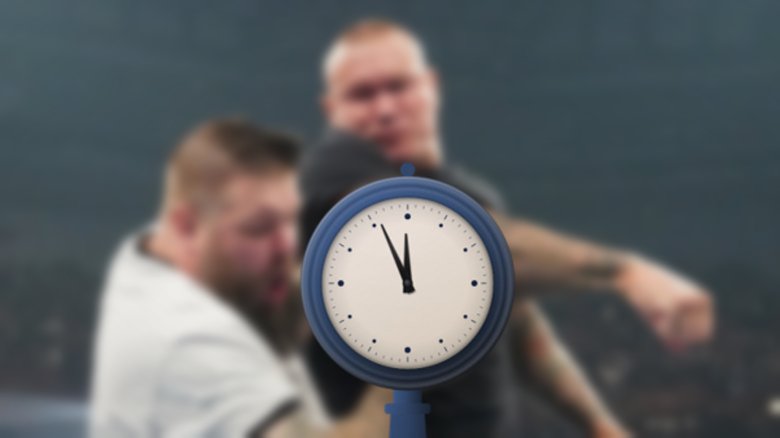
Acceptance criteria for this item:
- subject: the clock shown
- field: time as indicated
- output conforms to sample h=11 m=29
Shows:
h=11 m=56
